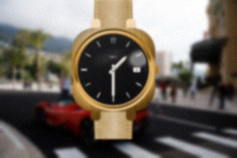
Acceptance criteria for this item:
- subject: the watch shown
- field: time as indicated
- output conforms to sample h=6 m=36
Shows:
h=1 m=30
